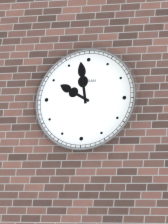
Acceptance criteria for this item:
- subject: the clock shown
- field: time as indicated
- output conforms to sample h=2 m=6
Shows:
h=9 m=58
